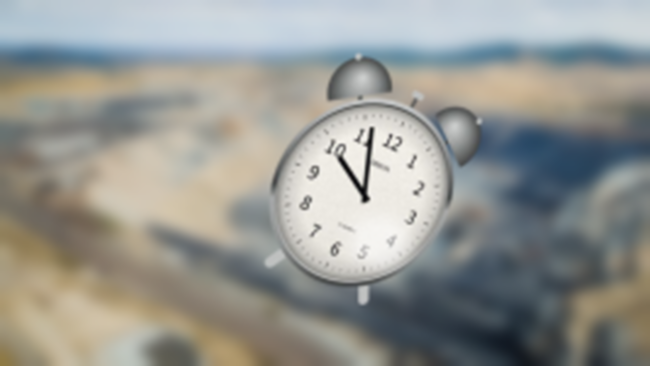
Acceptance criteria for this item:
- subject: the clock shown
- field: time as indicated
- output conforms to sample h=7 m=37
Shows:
h=9 m=56
